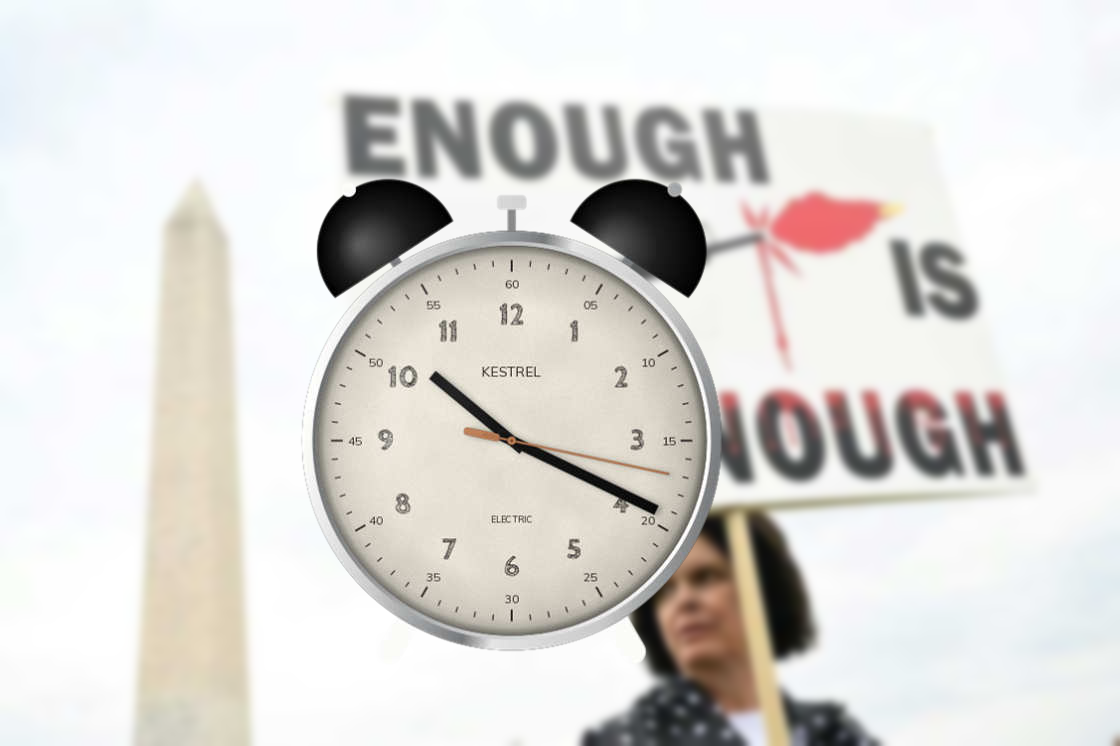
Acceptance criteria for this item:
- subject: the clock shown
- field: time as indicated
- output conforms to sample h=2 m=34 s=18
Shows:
h=10 m=19 s=17
